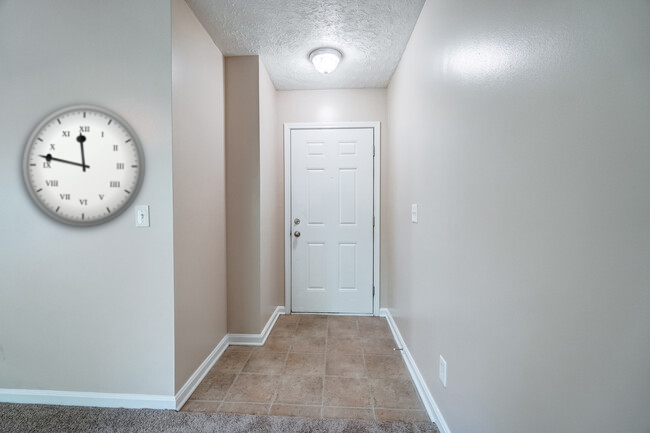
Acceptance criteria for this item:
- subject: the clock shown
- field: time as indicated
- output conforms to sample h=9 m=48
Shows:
h=11 m=47
